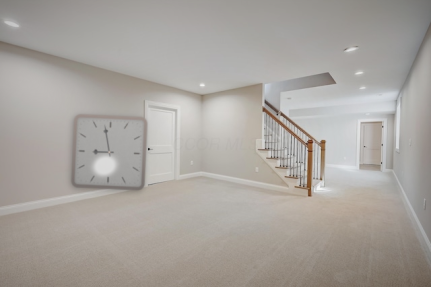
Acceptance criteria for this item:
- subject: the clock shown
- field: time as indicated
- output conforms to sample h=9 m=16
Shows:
h=8 m=58
